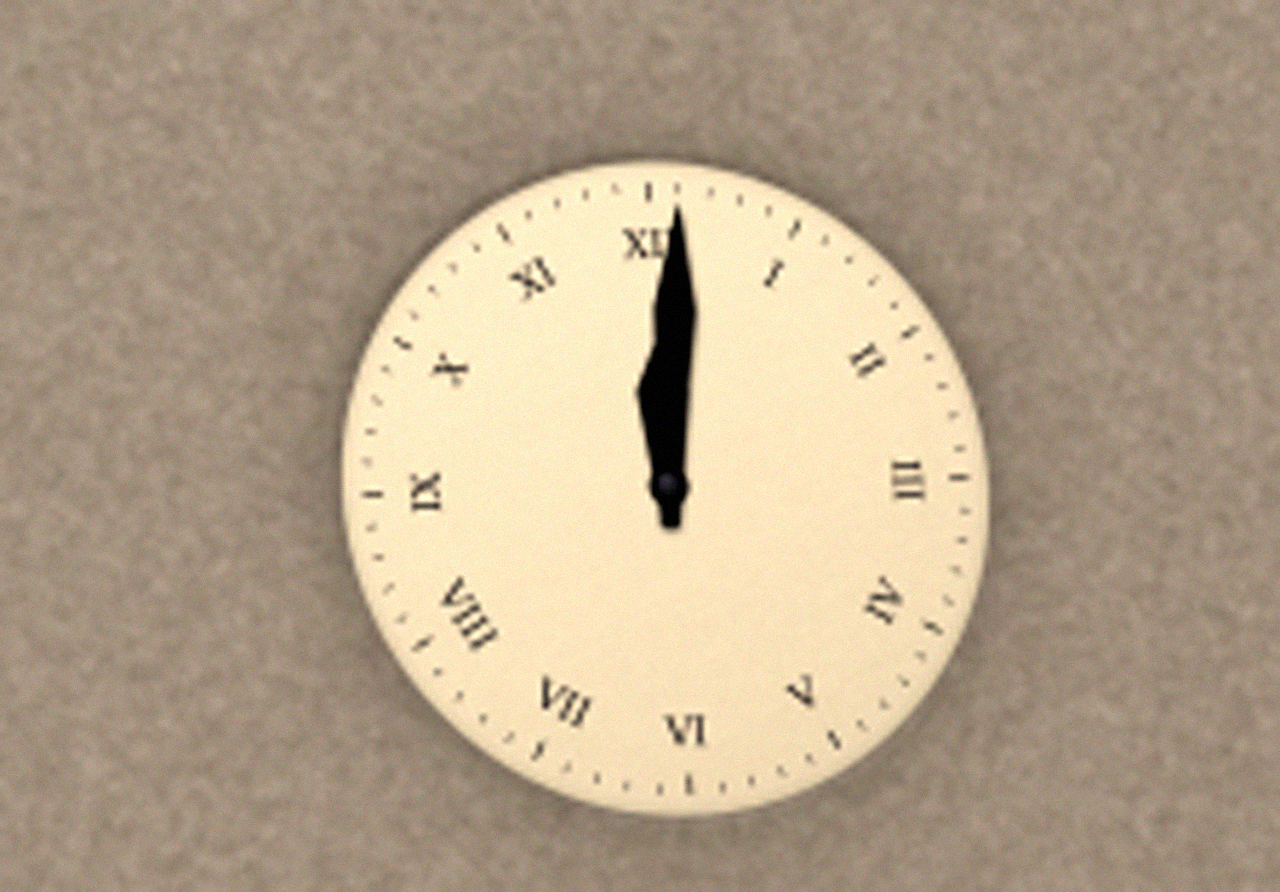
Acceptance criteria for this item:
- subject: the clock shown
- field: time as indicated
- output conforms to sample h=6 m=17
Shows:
h=12 m=1
